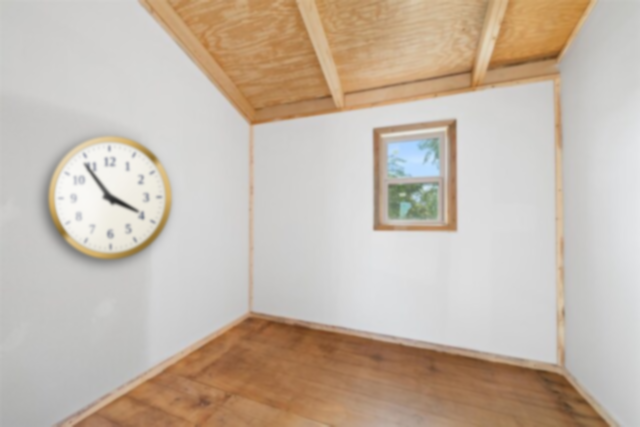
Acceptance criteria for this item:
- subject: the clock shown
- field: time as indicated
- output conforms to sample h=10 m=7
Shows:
h=3 m=54
